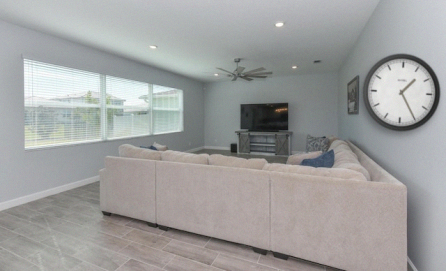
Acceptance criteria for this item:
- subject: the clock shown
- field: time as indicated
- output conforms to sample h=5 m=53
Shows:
h=1 m=25
